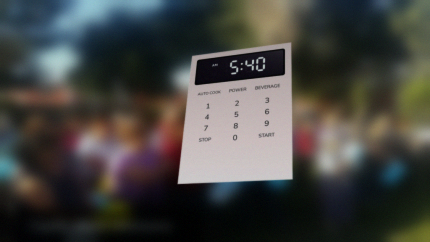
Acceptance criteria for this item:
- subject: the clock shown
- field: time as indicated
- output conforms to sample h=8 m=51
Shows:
h=5 m=40
